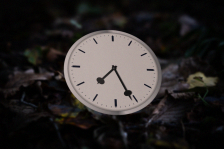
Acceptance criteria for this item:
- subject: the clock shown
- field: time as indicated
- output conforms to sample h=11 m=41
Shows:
h=7 m=26
